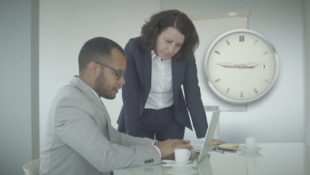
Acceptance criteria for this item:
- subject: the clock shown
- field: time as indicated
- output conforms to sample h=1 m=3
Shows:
h=2 m=46
